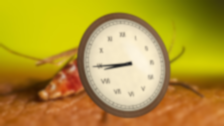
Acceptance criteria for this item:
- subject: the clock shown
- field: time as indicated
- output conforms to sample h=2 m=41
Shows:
h=8 m=45
